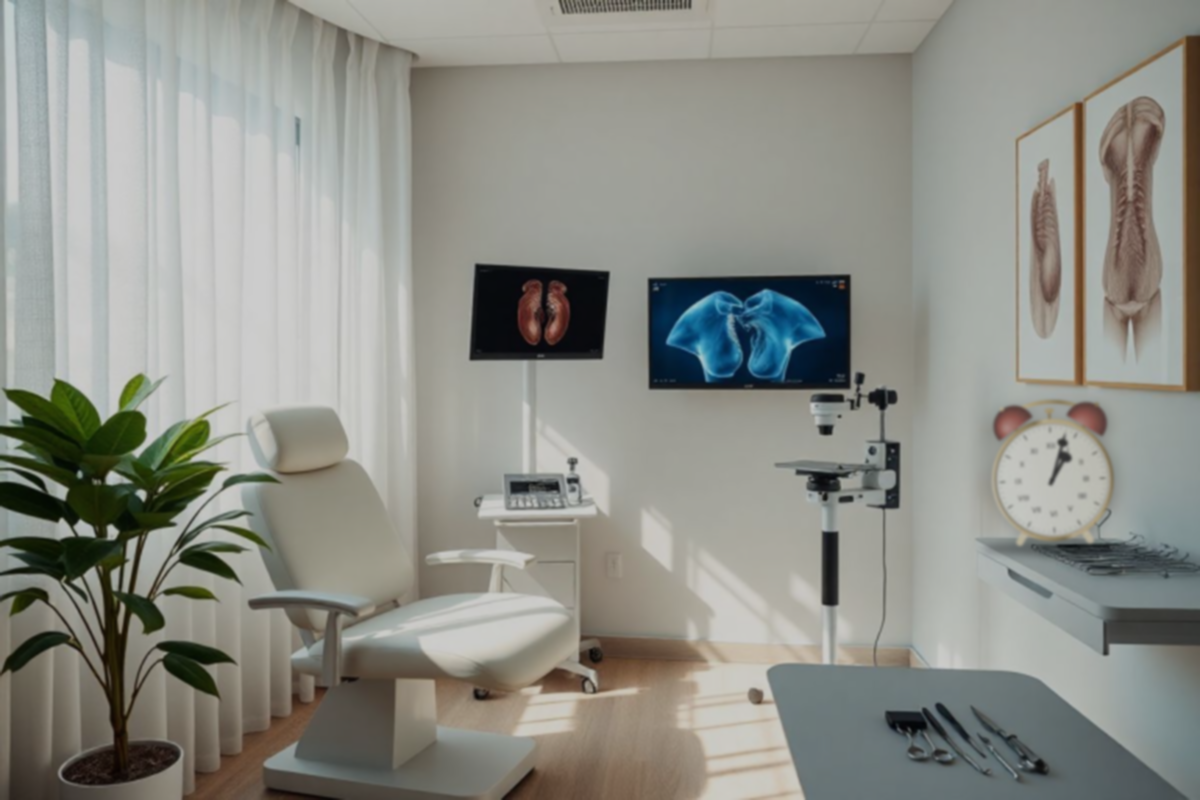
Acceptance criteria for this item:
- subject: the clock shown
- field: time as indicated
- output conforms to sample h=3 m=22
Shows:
h=1 m=3
